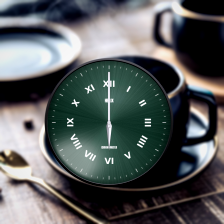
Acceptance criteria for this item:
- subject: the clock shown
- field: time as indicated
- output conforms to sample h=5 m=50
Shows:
h=6 m=0
